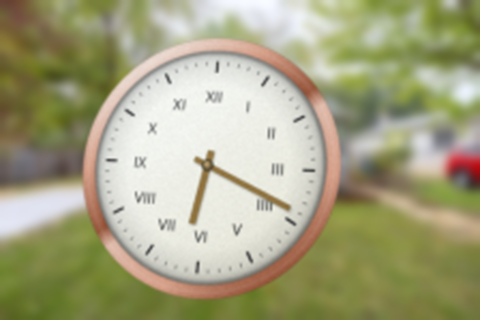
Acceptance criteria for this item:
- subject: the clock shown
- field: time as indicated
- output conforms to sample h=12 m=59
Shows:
h=6 m=19
